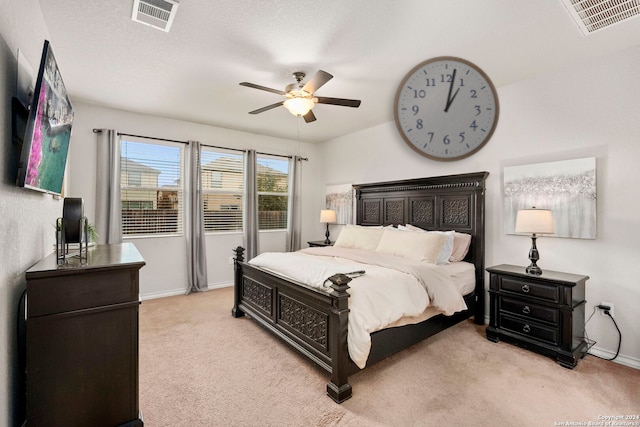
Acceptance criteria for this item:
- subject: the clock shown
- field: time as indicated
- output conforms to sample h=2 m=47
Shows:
h=1 m=2
